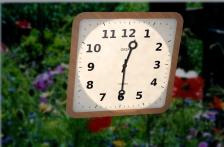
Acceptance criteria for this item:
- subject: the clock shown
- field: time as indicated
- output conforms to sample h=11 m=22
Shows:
h=12 m=30
